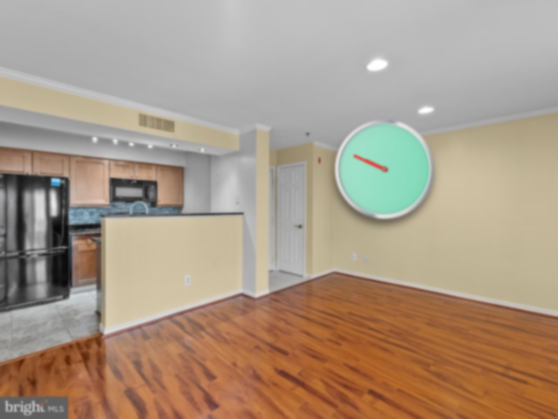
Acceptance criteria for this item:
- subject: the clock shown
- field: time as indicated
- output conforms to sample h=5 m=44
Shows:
h=9 m=49
